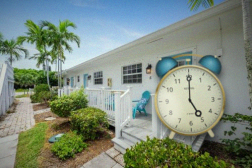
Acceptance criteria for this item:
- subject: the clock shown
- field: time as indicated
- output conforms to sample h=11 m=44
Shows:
h=5 m=0
